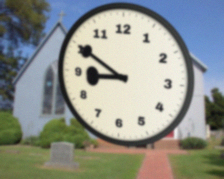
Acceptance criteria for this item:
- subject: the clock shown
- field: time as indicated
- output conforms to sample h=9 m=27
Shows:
h=8 m=50
